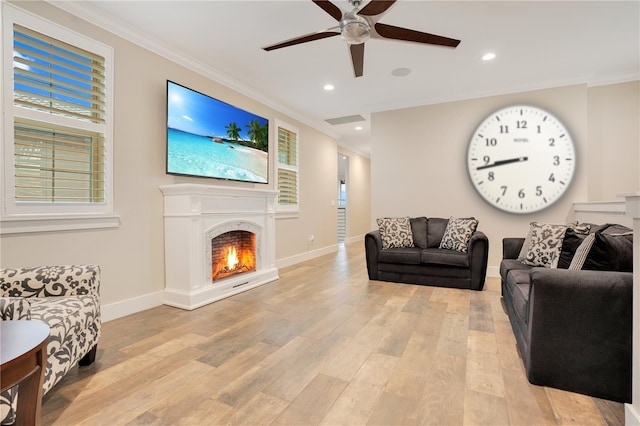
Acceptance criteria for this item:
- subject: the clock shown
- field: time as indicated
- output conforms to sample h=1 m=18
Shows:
h=8 m=43
